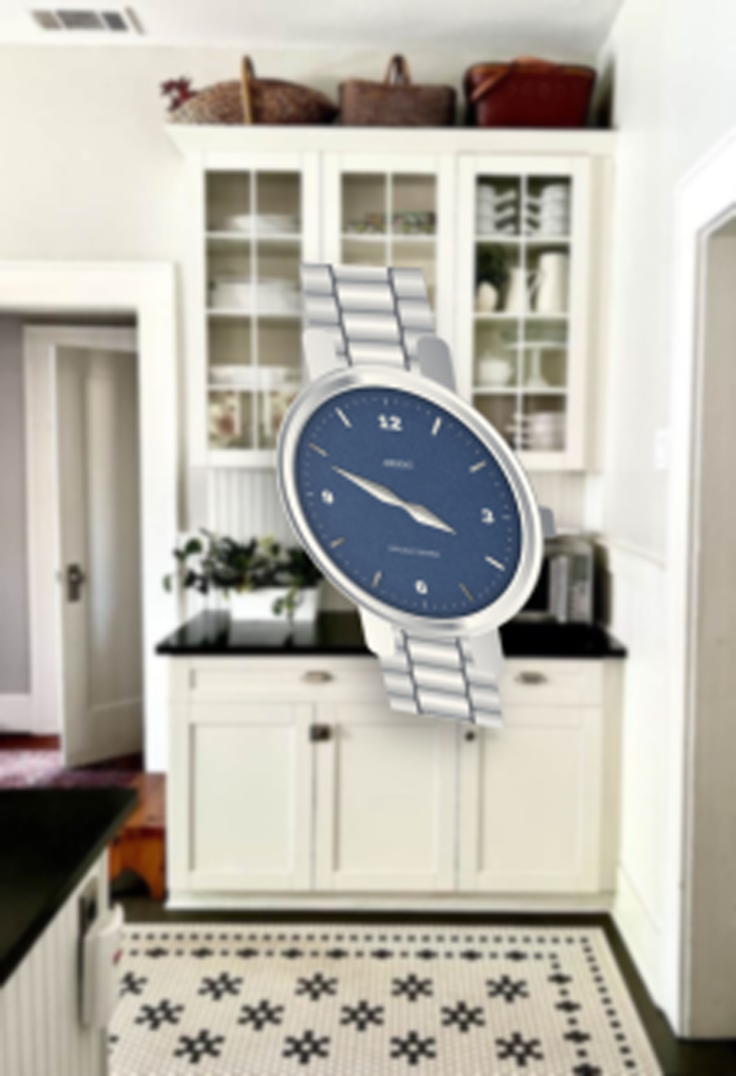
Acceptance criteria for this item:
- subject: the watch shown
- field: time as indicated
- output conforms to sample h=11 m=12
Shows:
h=3 m=49
